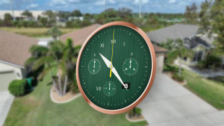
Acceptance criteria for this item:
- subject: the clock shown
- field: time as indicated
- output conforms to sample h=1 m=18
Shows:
h=10 m=23
